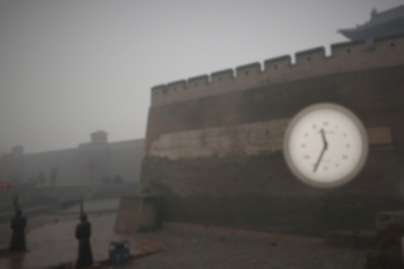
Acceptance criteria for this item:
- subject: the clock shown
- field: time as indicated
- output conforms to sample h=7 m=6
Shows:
h=11 m=34
